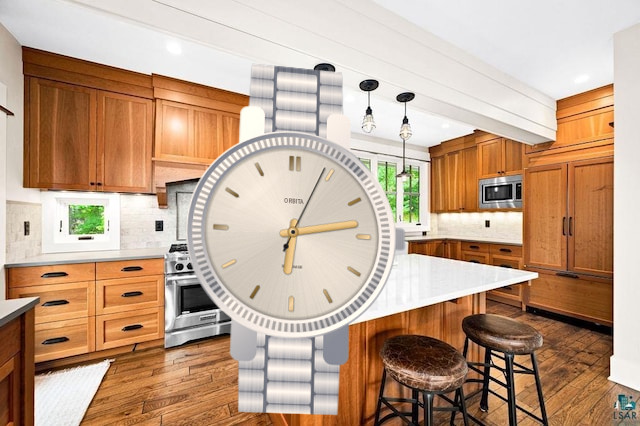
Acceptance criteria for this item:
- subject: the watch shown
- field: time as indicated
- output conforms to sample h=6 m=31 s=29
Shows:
h=6 m=13 s=4
